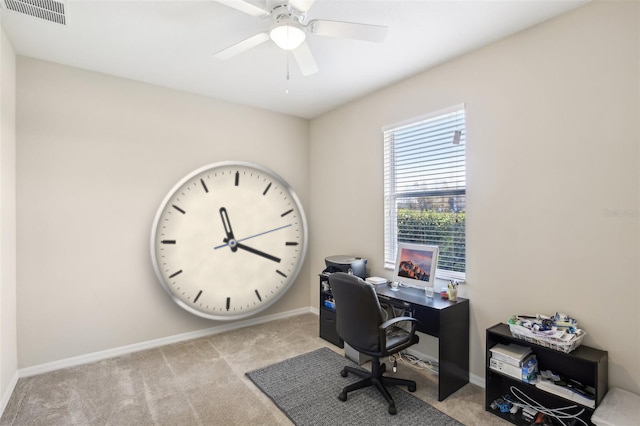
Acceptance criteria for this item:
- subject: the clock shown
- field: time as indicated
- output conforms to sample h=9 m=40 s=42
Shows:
h=11 m=18 s=12
